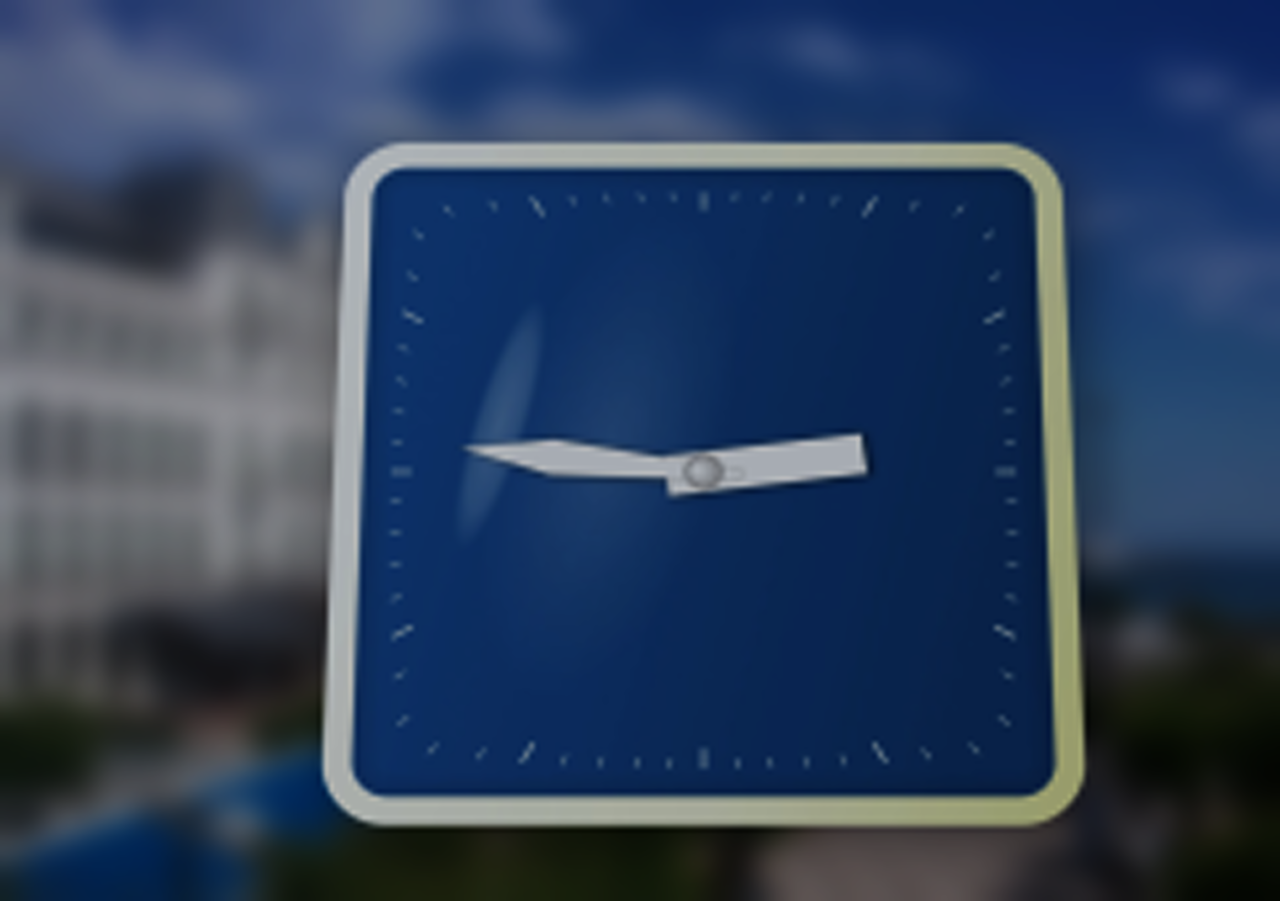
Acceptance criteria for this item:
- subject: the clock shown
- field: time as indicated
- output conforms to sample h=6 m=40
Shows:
h=2 m=46
